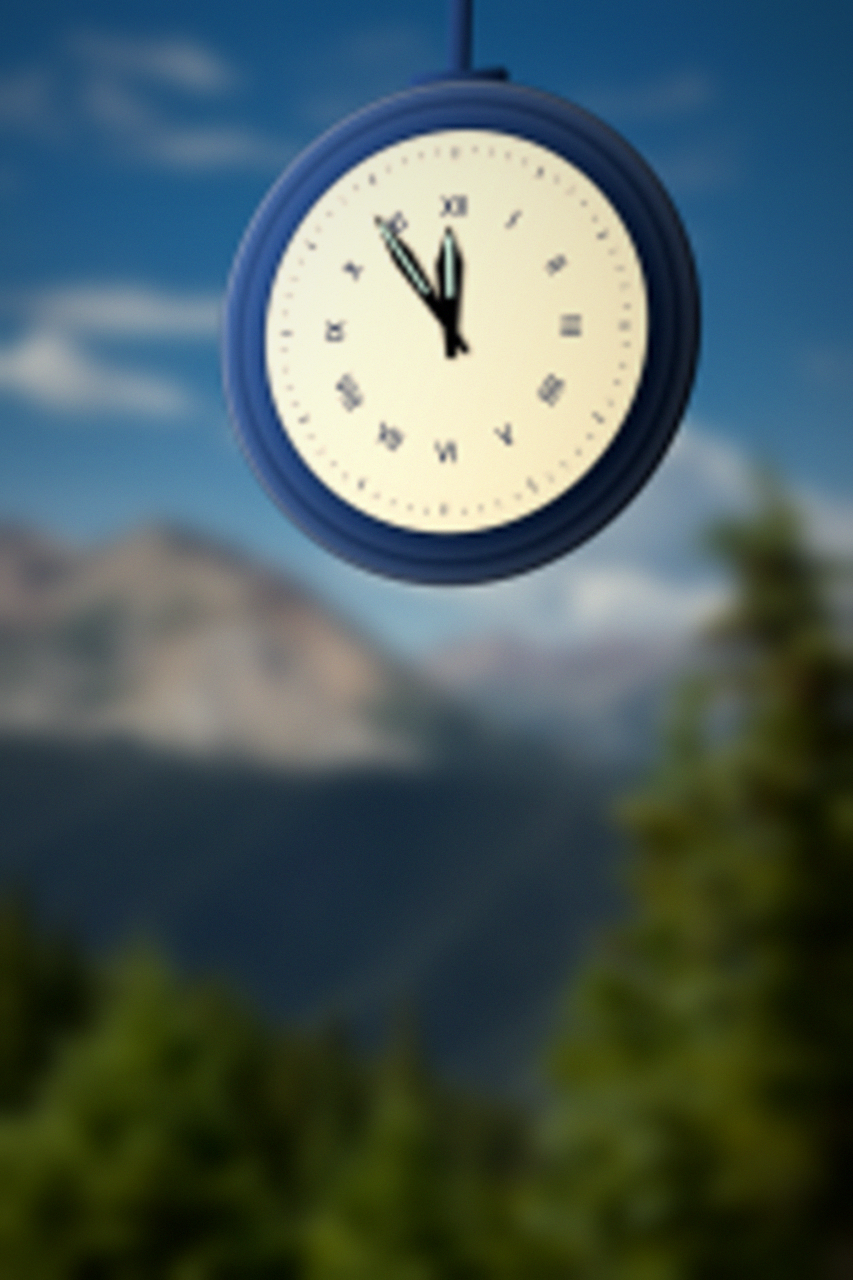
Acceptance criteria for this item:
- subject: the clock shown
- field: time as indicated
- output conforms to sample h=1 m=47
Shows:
h=11 m=54
